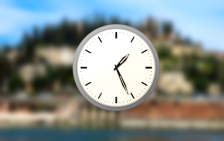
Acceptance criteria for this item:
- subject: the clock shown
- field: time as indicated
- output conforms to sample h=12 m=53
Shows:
h=1 m=26
